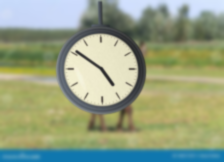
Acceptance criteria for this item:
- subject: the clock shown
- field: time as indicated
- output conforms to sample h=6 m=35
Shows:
h=4 m=51
